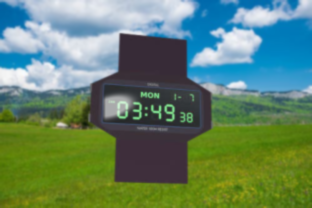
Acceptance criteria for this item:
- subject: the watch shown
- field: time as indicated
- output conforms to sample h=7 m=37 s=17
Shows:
h=3 m=49 s=38
